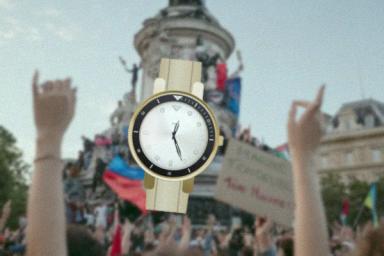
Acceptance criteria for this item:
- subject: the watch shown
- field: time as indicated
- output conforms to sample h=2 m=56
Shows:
h=12 m=26
